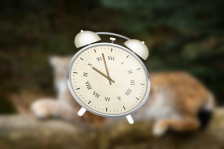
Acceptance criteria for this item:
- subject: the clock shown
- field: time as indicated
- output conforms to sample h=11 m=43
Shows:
h=9 m=57
